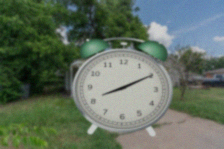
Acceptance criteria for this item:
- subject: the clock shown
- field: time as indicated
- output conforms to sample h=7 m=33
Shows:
h=8 m=10
